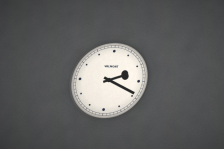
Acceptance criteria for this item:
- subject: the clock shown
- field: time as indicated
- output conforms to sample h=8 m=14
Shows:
h=2 m=19
